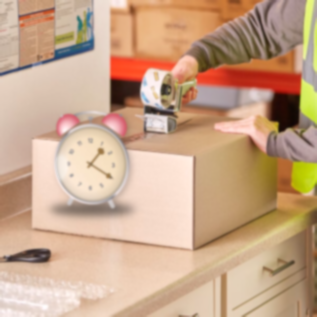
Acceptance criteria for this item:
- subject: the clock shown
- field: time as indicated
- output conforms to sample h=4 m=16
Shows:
h=1 m=20
